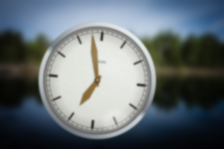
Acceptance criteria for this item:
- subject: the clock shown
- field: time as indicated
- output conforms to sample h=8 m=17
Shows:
h=6 m=58
